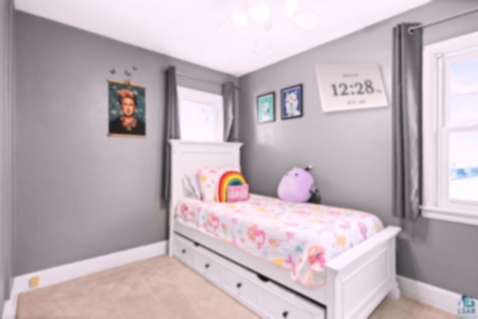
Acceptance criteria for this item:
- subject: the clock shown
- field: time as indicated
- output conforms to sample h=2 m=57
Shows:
h=12 m=28
